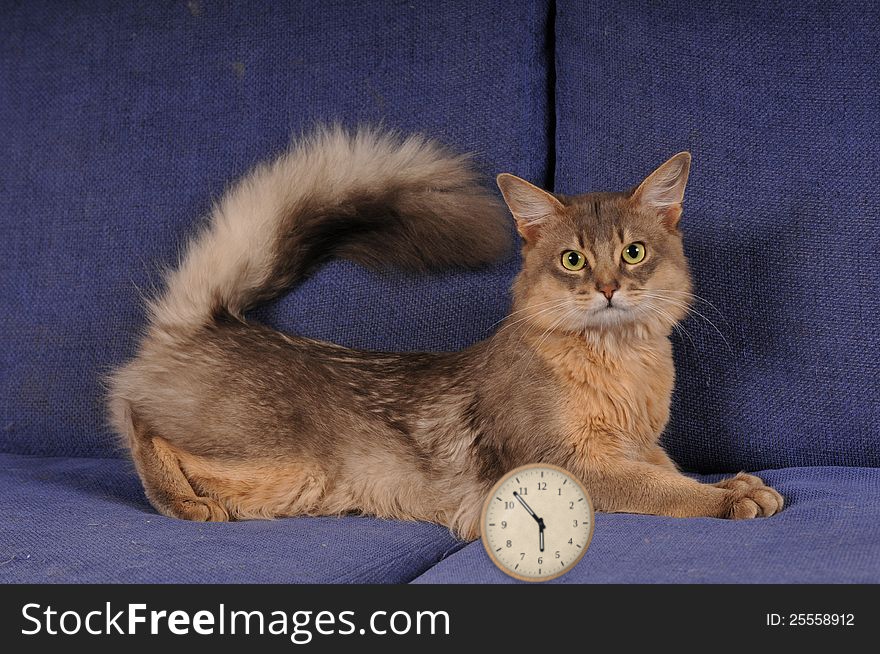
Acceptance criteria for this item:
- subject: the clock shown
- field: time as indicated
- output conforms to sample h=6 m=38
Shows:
h=5 m=53
